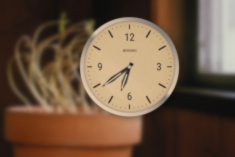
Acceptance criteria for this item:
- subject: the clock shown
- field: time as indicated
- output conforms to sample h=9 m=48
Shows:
h=6 m=39
